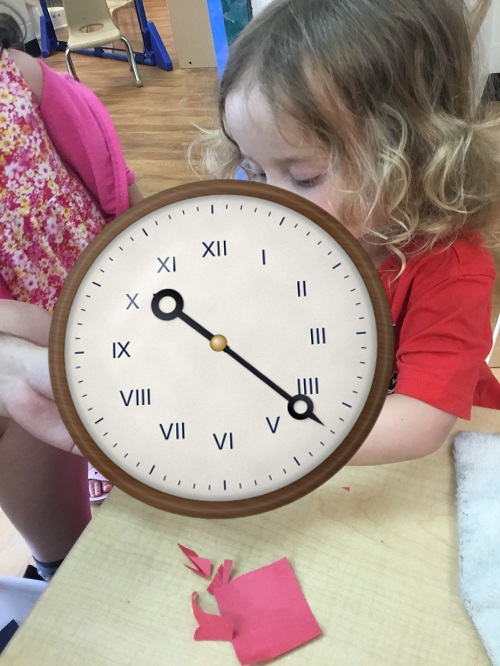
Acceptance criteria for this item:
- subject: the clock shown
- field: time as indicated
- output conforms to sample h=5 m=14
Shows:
h=10 m=22
